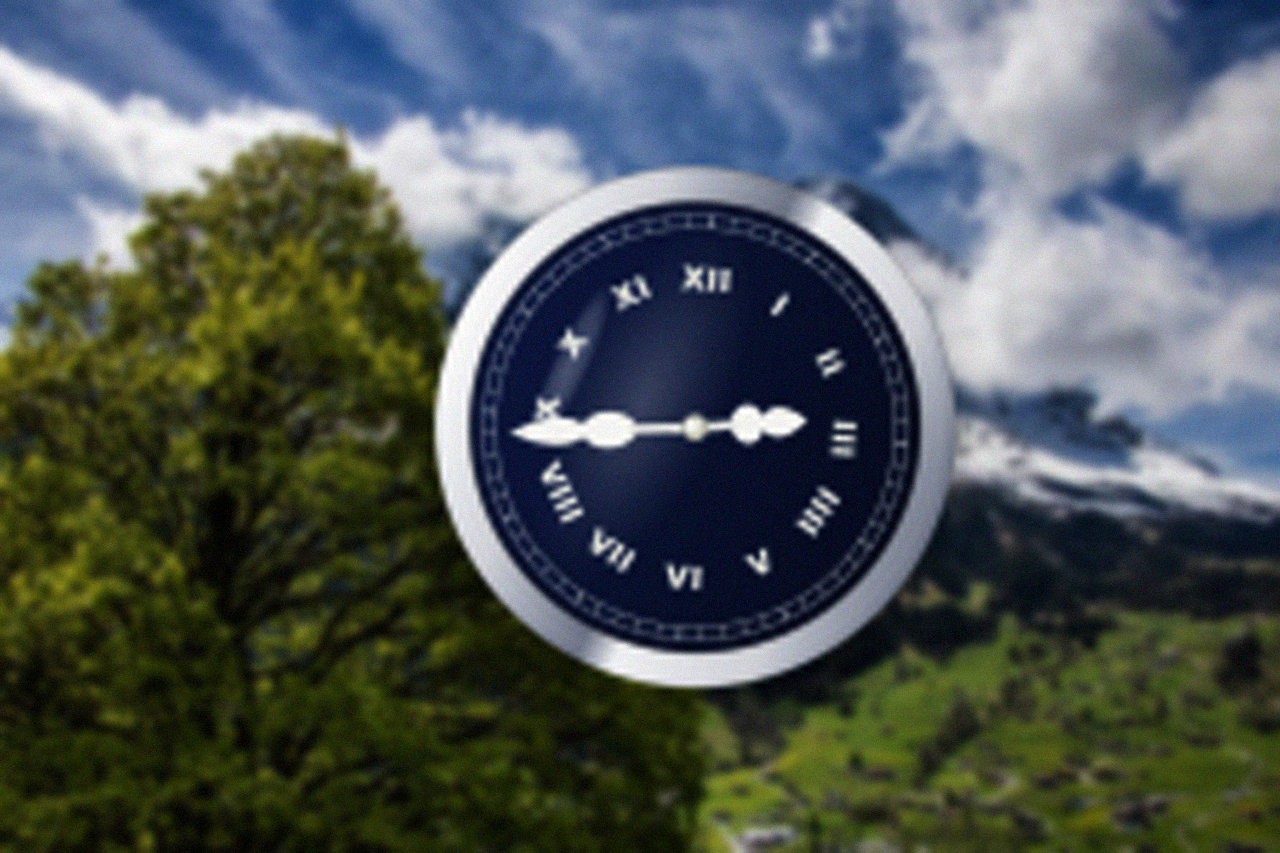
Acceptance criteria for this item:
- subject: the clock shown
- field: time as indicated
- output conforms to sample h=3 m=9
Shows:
h=2 m=44
